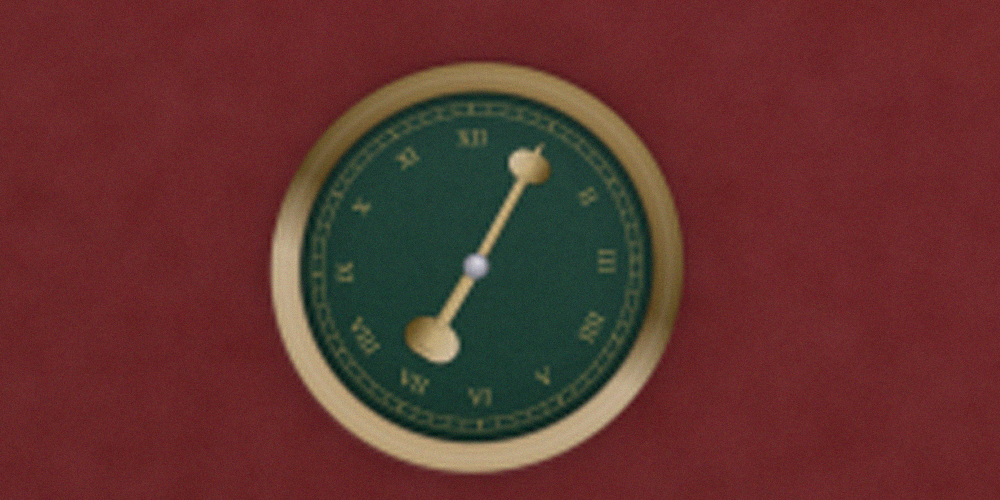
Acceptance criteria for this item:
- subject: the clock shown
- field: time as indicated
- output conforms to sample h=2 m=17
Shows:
h=7 m=5
